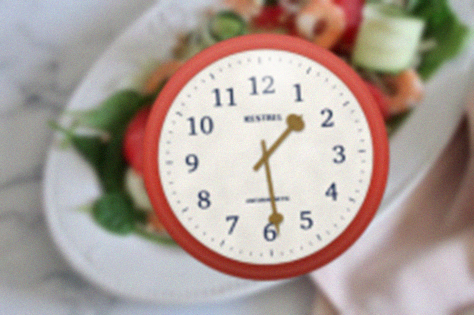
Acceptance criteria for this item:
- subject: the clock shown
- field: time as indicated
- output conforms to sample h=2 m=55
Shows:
h=1 m=29
